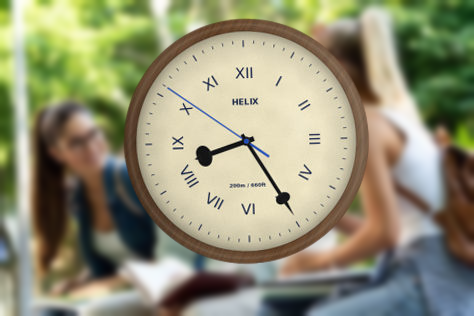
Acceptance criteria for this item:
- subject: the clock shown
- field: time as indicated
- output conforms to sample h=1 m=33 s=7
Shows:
h=8 m=24 s=51
